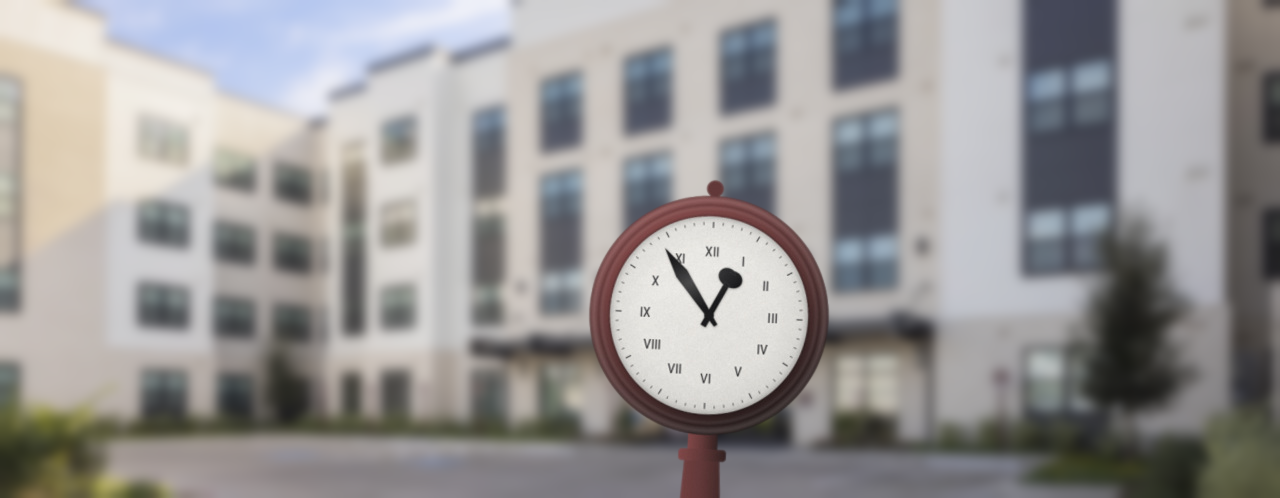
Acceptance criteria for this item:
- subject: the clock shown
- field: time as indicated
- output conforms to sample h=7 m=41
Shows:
h=12 m=54
